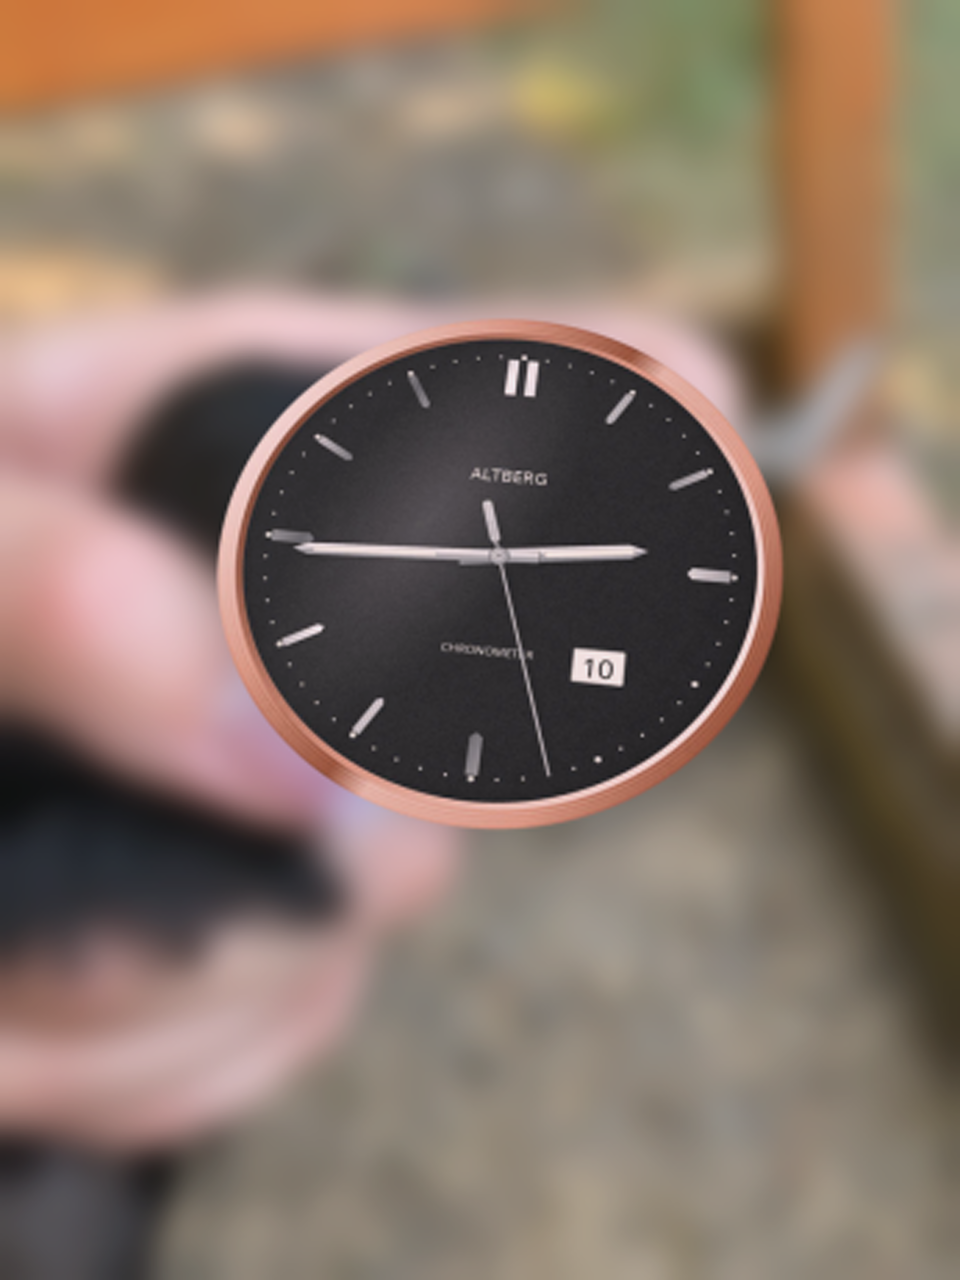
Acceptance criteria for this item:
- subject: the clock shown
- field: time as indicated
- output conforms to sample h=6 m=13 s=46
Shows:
h=2 m=44 s=27
